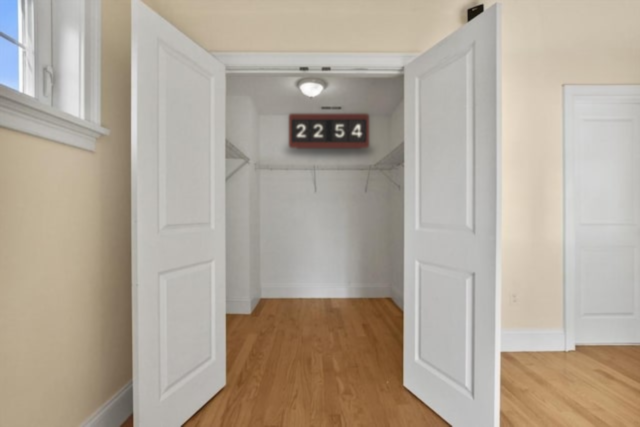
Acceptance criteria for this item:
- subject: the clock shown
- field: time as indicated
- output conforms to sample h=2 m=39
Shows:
h=22 m=54
